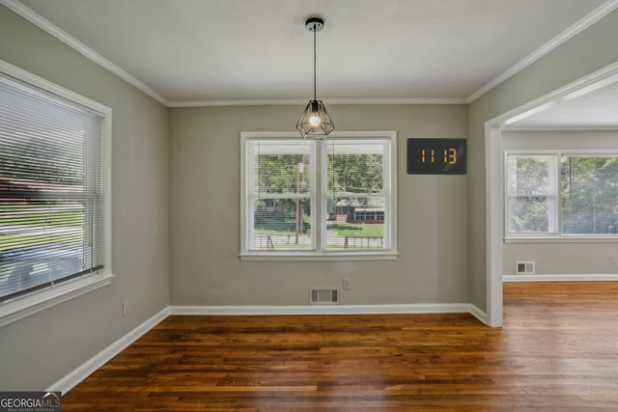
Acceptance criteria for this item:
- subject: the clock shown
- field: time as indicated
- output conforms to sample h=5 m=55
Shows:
h=11 m=13
